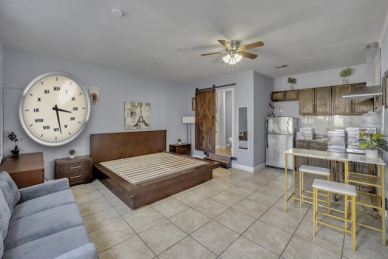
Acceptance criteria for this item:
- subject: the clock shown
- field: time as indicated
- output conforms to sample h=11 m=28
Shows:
h=3 m=28
